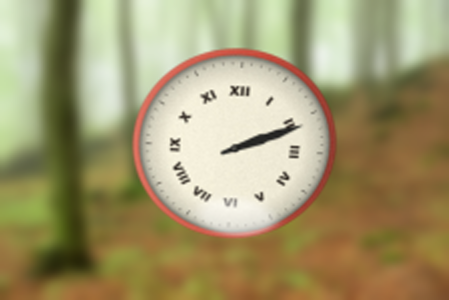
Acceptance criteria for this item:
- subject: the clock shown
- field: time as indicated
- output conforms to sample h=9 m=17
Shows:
h=2 m=11
